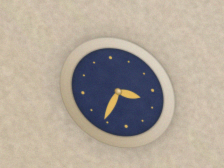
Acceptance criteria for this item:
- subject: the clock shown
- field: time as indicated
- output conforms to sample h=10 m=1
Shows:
h=3 m=36
